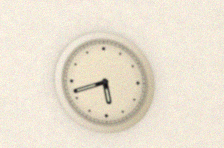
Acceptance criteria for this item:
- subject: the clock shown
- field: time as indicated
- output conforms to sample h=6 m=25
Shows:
h=5 m=42
